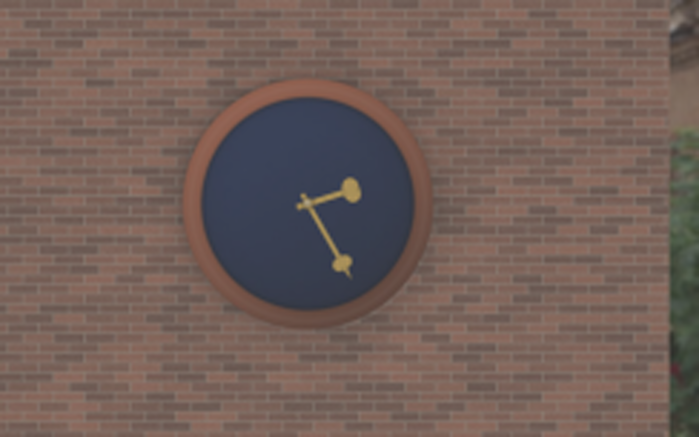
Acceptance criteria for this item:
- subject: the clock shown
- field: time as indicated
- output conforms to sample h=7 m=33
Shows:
h=2 m=25
